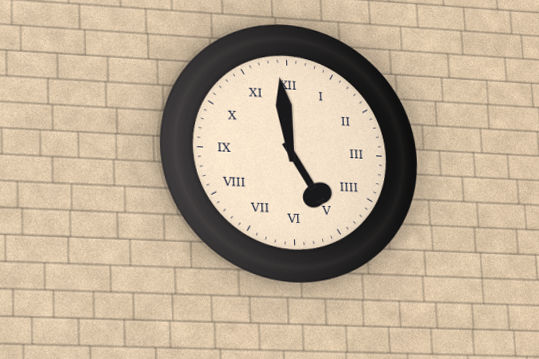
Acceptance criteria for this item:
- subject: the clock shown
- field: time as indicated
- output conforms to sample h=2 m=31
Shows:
h=4 m=59
